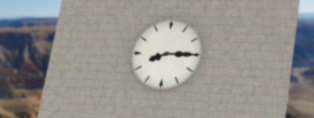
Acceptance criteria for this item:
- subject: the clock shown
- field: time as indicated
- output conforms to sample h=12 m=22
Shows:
h=8 m=15
